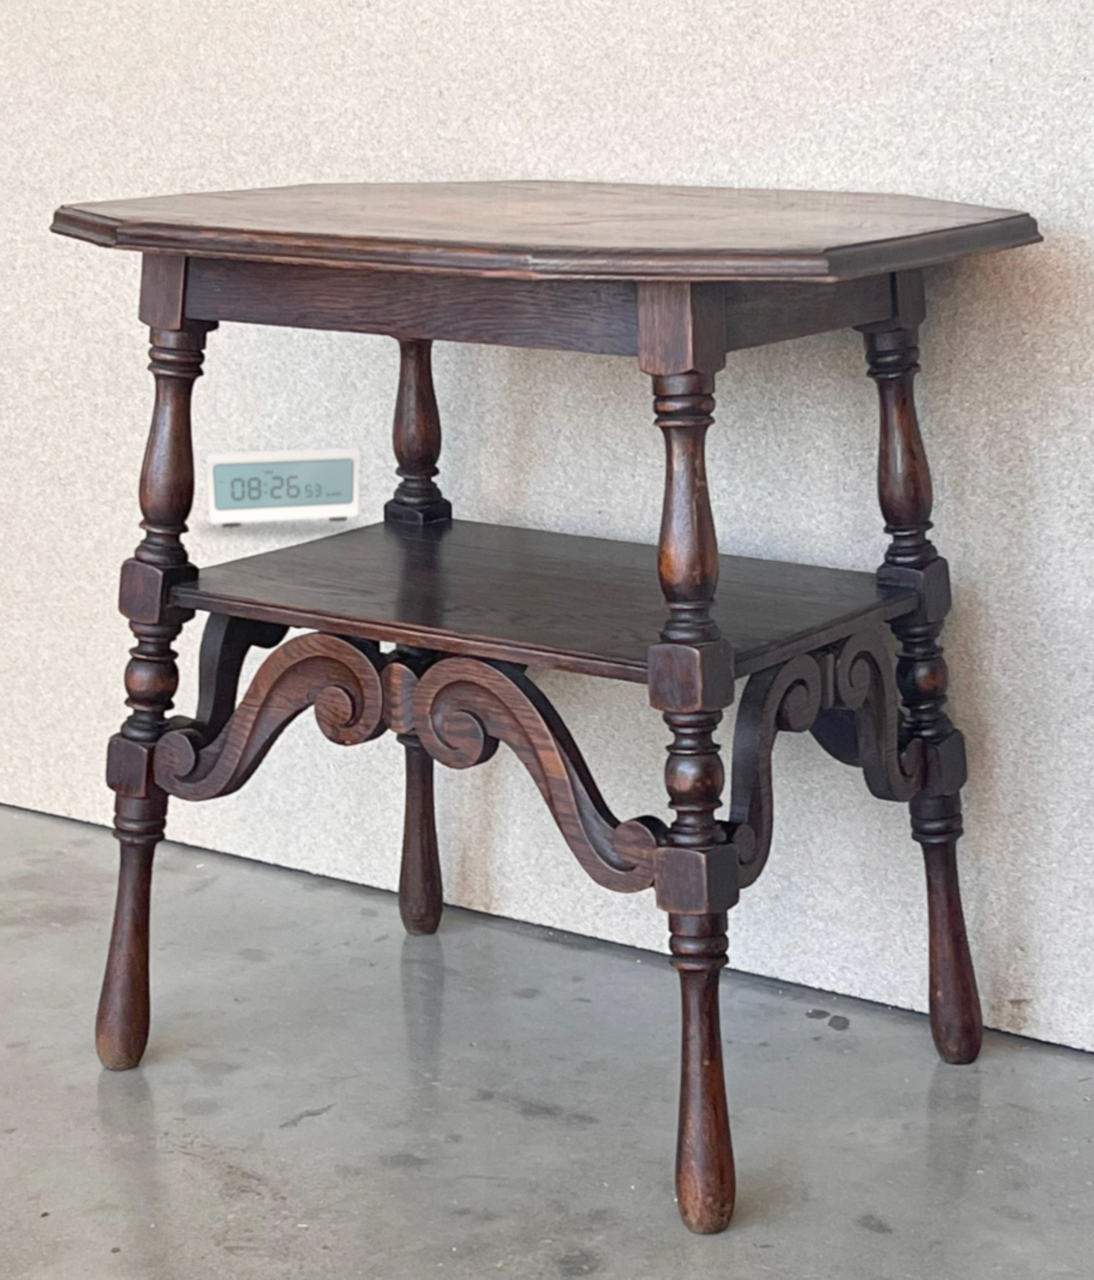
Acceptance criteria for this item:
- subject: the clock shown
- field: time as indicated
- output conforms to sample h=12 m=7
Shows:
h=8 m=26
